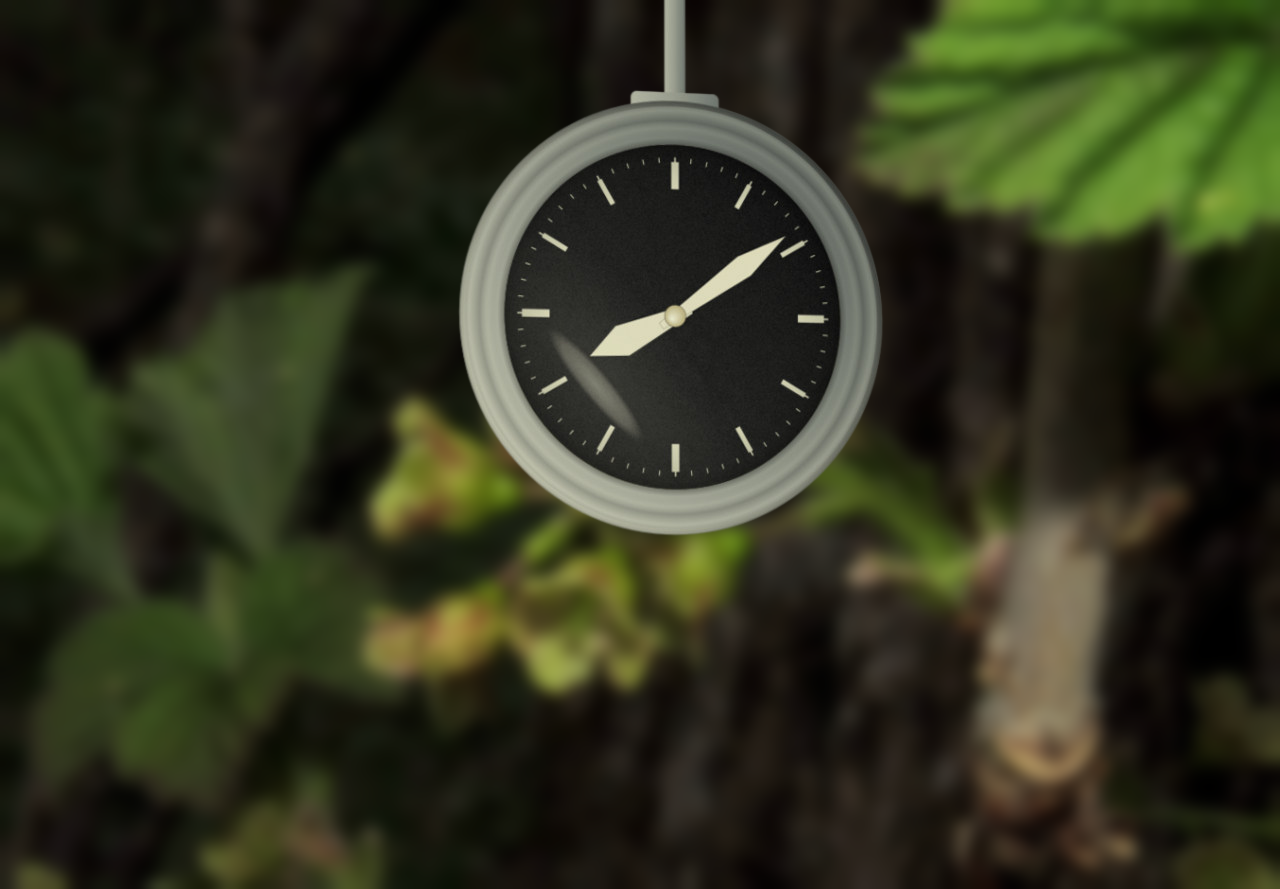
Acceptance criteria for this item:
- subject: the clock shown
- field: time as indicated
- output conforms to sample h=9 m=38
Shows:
h=8 m=9
